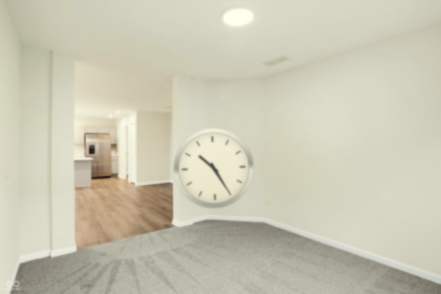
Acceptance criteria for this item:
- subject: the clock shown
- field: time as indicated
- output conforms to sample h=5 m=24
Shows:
h=10 m=25
